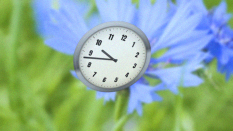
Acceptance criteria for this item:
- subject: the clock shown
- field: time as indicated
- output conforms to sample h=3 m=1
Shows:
h=9 m=43
